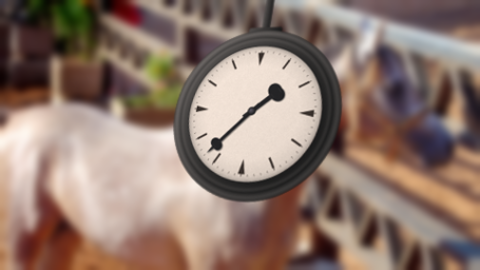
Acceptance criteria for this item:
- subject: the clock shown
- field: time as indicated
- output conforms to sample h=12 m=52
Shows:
h=1 m=37
